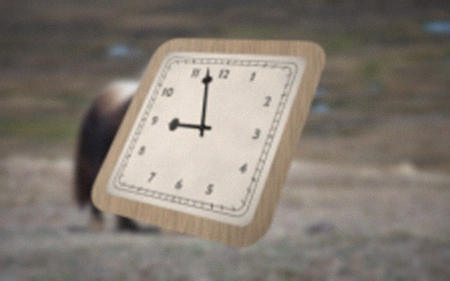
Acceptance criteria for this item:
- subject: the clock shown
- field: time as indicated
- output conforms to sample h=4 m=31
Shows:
h=8 m=57
